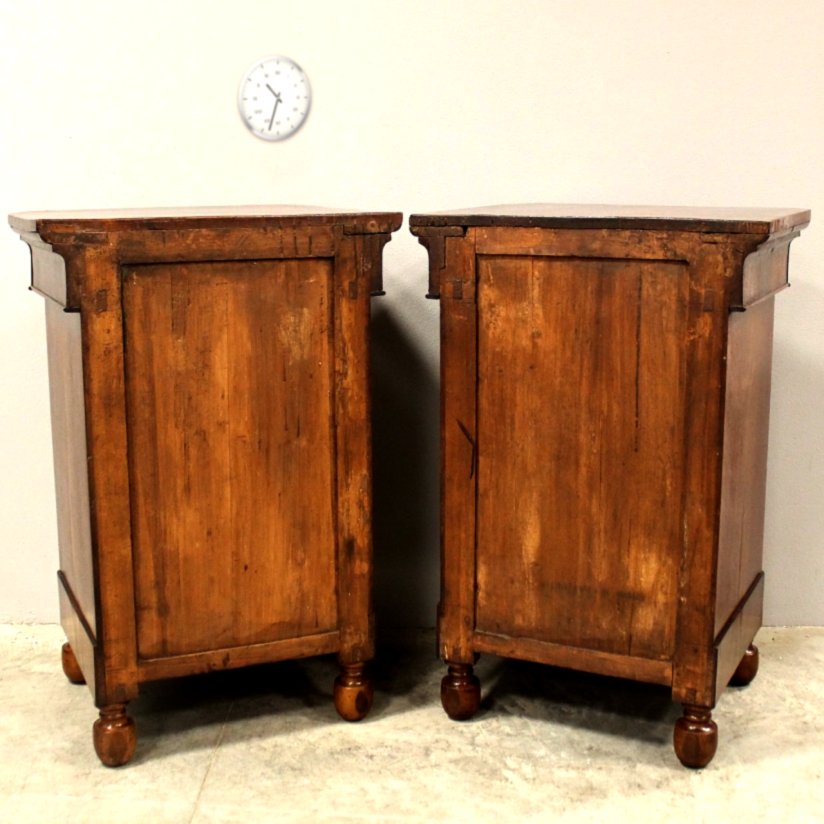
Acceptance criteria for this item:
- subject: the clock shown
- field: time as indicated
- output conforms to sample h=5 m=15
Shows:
h=10 m=33
